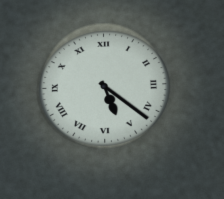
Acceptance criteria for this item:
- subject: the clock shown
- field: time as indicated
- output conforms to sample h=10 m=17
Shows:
h=5 m=22
